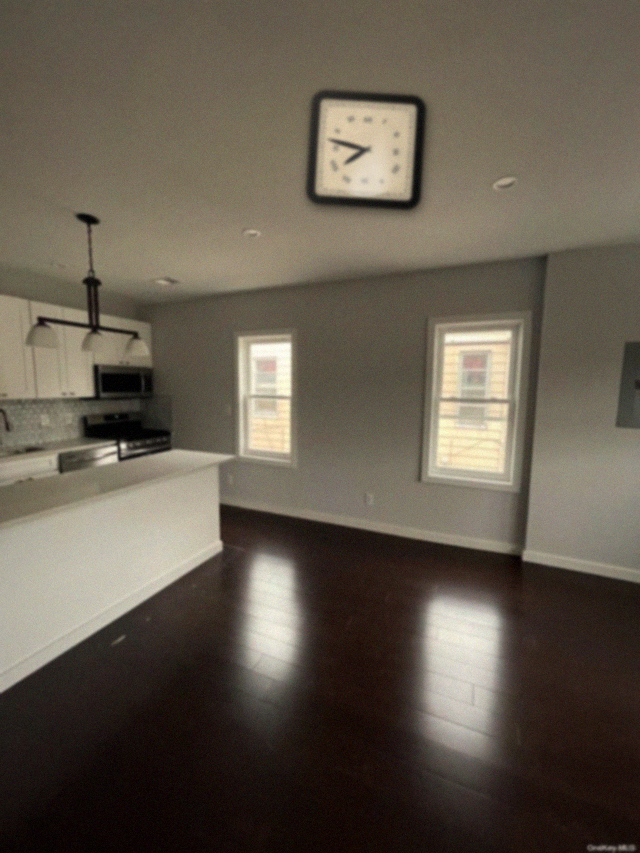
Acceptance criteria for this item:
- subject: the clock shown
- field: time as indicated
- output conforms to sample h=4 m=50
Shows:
h=7 m=47
